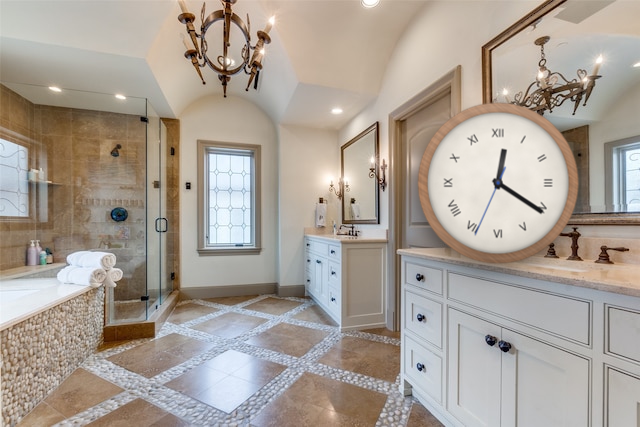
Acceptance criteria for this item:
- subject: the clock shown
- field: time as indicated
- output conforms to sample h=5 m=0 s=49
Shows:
h=12 m=20 s=34
